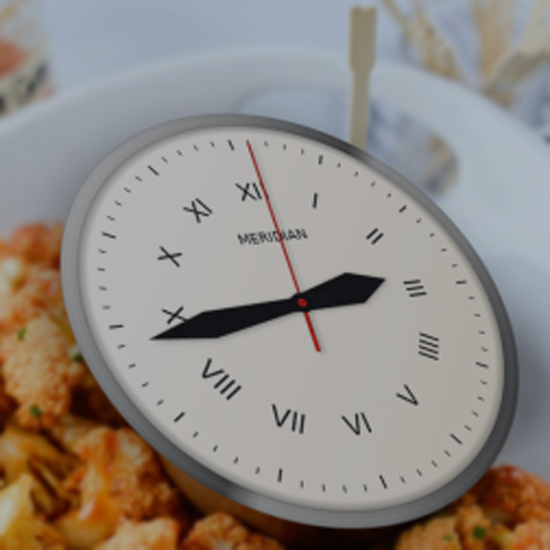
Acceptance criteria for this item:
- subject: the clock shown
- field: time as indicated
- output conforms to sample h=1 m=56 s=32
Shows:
h=2 m=44 s=1
